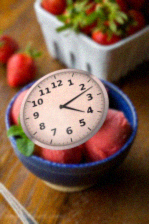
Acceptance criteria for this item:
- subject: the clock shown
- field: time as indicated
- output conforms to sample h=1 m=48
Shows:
h=4 m=12
